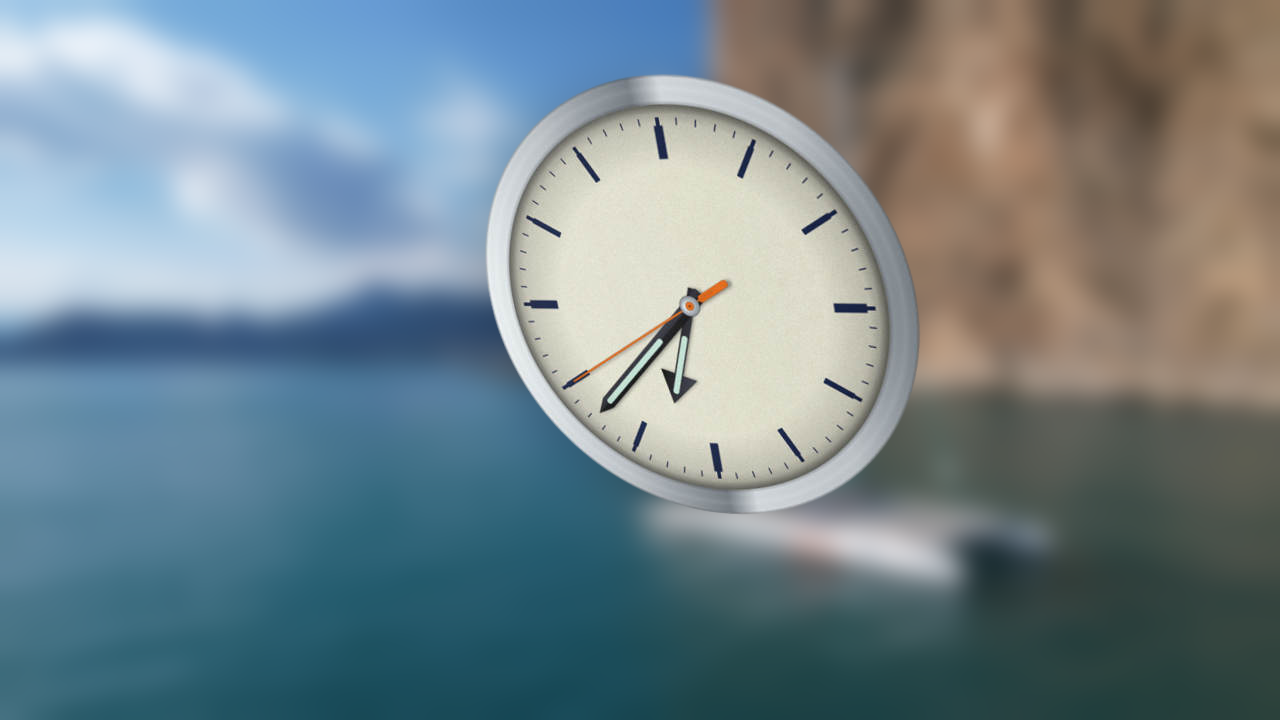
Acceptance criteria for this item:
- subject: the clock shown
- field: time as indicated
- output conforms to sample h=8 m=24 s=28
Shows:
h=6 m=37 s=40
